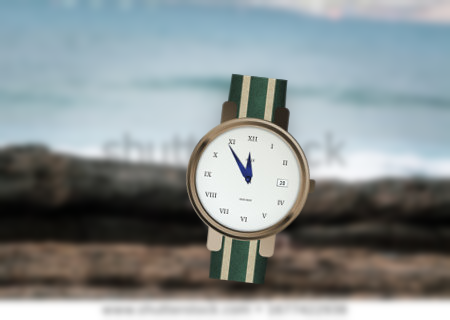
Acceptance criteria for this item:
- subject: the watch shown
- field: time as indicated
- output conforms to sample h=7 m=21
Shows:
h=11 m=54
